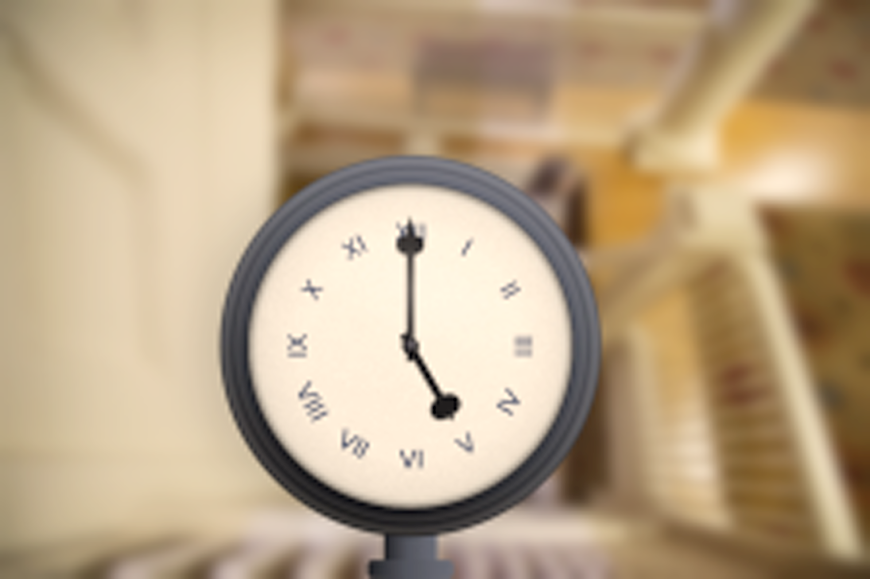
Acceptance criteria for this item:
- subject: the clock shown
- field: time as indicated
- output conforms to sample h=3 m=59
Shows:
h=5 m=0
